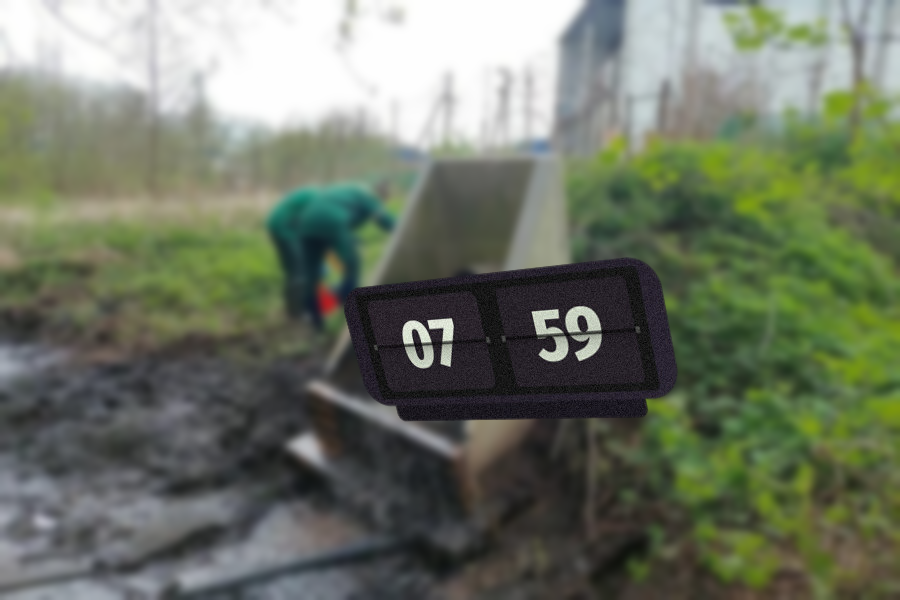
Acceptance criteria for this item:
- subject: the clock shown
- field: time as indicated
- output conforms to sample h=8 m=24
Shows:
h=7 m=59
